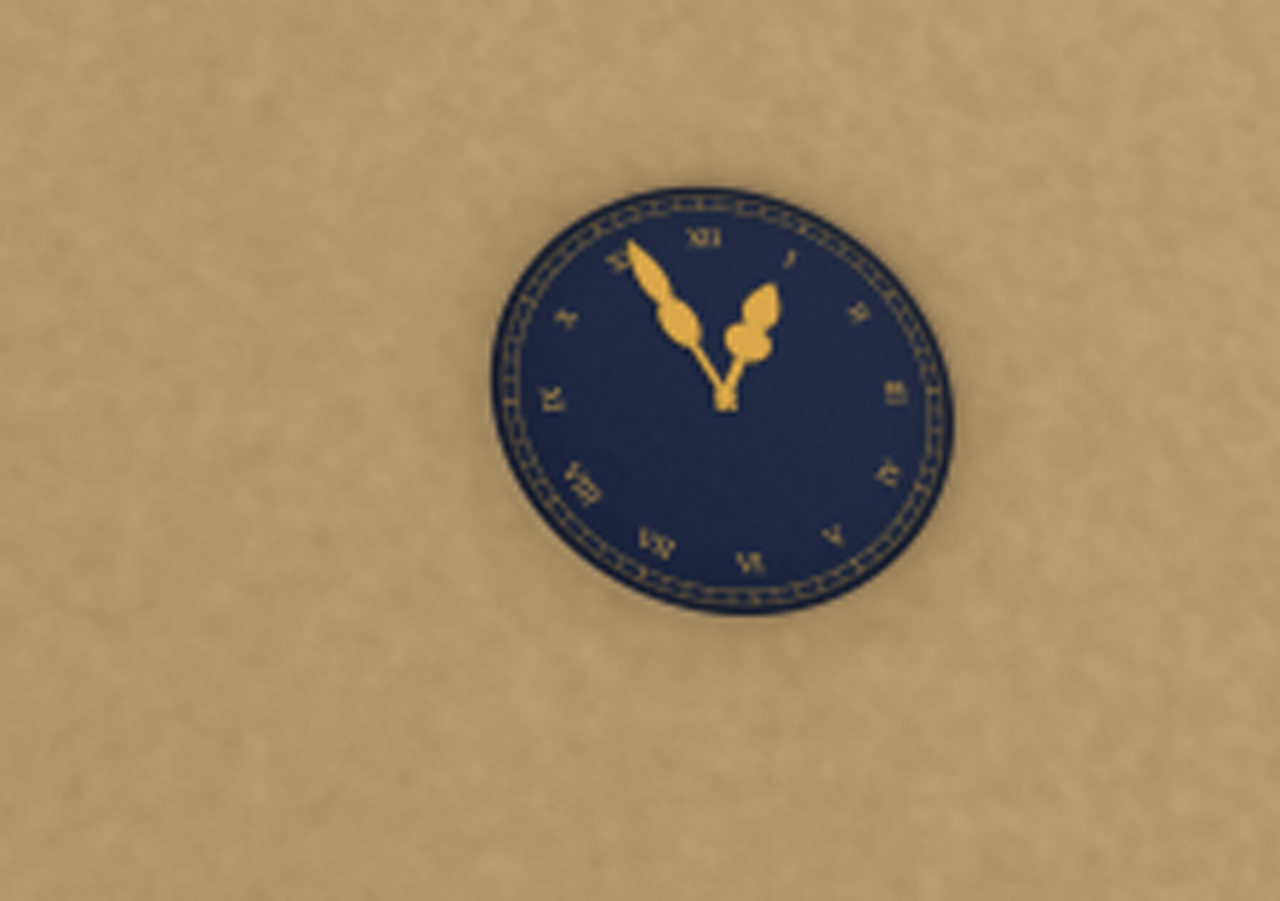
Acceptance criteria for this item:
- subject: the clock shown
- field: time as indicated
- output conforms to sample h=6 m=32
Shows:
h=12 m=56
